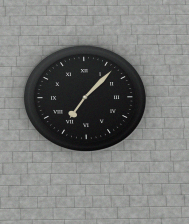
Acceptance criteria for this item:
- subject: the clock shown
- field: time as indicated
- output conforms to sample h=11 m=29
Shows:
h=7 m=7
